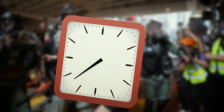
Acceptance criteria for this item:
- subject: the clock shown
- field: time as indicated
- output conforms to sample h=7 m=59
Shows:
h=7 m=38
